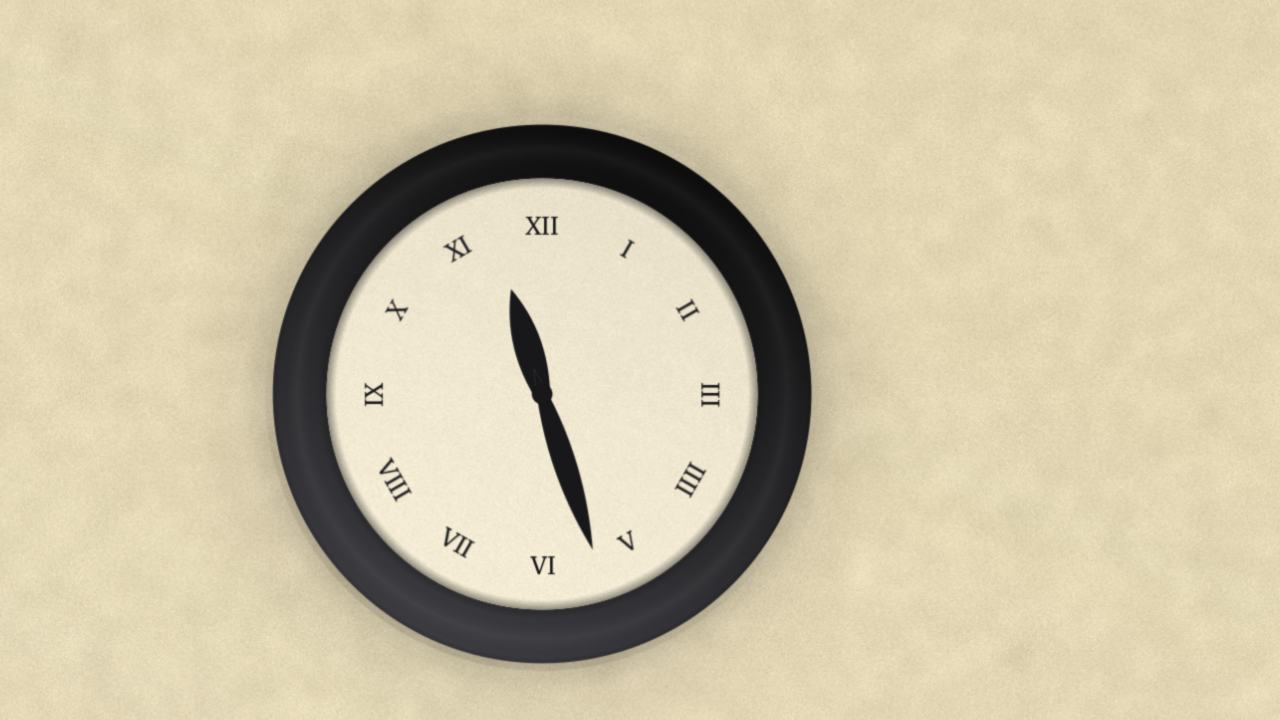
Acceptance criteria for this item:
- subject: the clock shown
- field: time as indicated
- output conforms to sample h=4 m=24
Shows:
h=11 m=27
